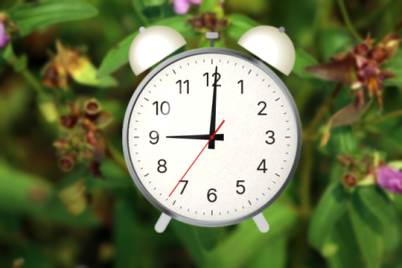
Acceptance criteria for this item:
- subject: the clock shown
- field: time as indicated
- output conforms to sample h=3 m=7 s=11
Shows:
h=9 m=0 s=36
